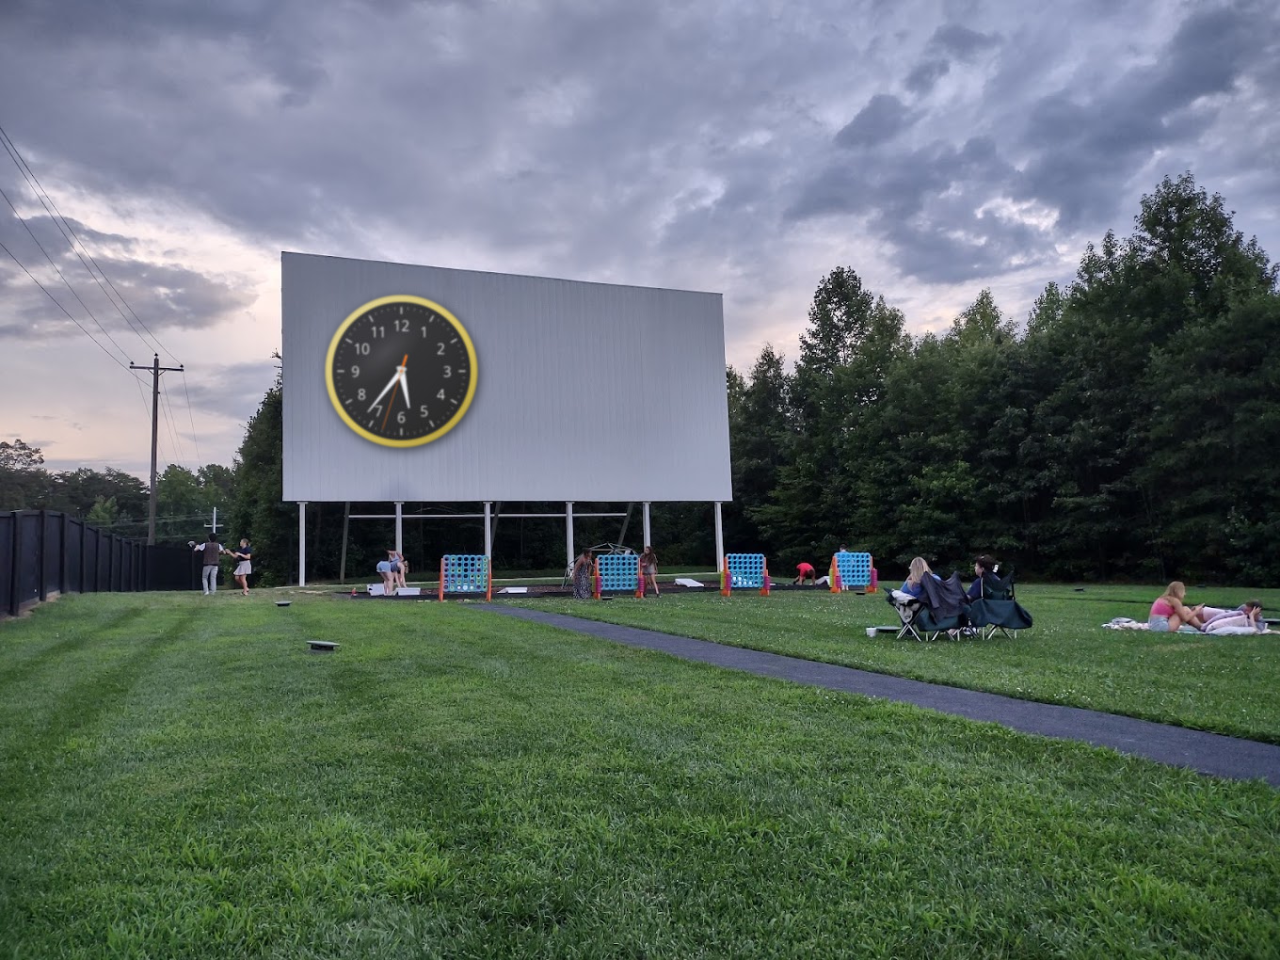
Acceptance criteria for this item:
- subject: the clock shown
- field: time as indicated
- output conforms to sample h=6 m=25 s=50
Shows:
h=5 m=36 s=33
